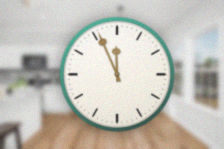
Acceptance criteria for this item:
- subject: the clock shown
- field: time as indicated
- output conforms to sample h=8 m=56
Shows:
h=11 m=56
